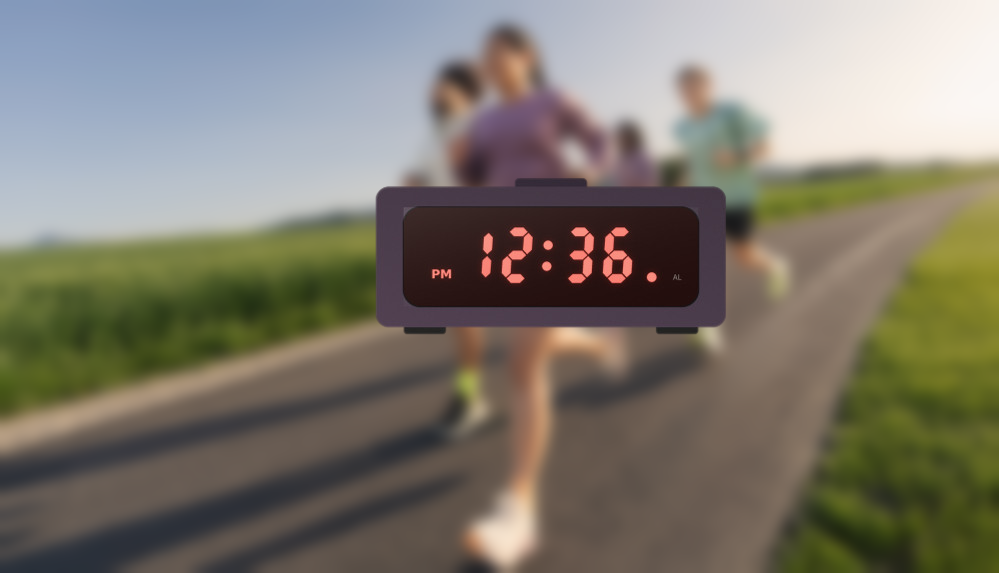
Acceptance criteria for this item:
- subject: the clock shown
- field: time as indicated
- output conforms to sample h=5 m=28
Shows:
h=12 m=36
